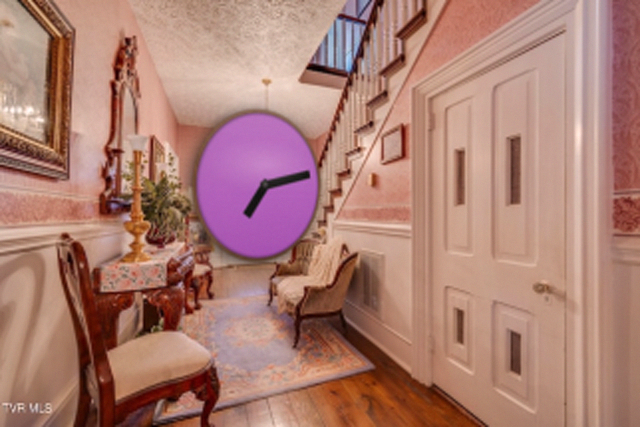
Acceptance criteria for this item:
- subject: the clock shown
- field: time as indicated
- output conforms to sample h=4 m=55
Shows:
h=7 m=13
